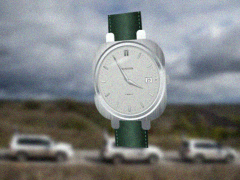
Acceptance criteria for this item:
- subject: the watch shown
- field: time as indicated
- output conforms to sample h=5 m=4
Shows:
h=3 m=55
